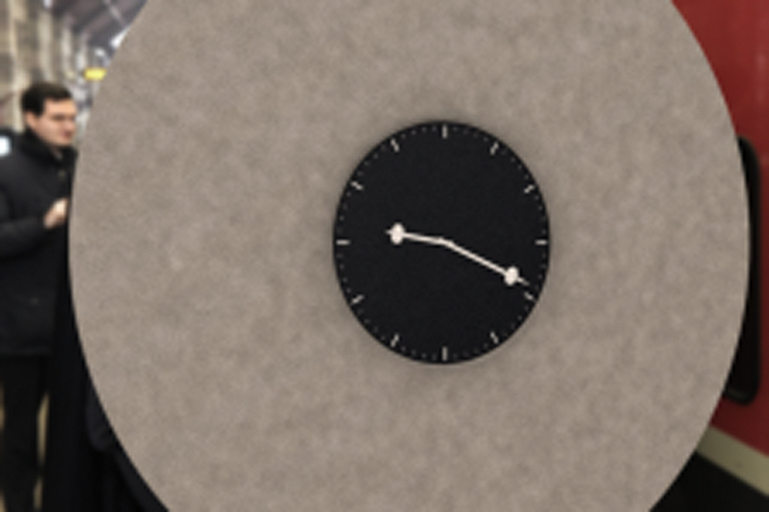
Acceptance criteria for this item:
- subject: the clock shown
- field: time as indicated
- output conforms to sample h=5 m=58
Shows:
h=9 m=19
